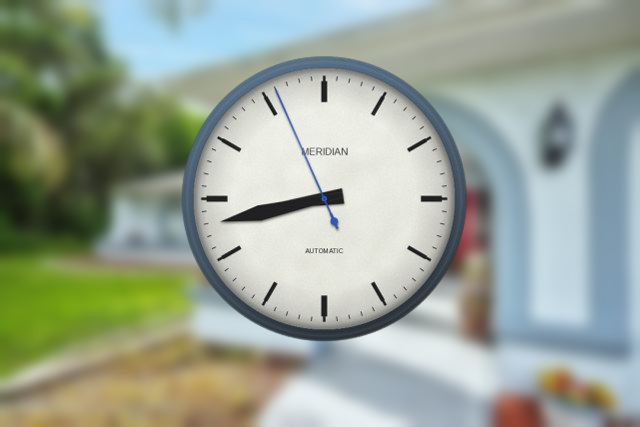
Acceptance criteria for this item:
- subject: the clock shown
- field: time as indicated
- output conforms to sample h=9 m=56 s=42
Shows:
h=8 m=42 s=56
